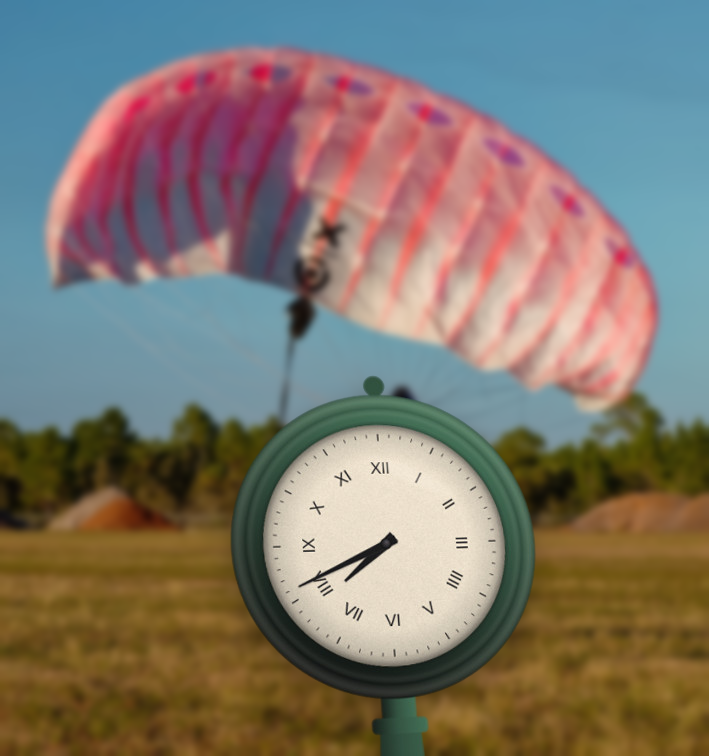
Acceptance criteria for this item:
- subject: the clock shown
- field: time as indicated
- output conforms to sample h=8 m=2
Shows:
h=7 m=41
